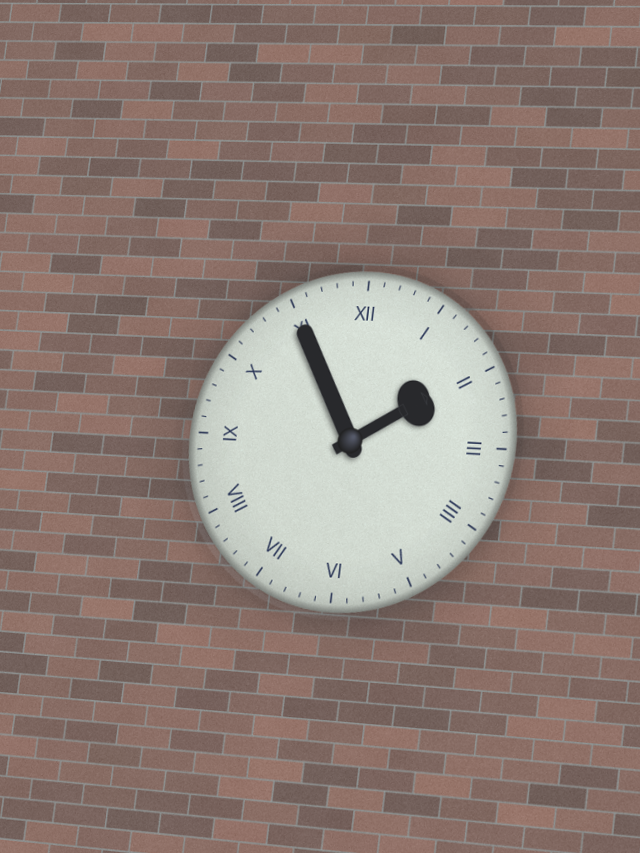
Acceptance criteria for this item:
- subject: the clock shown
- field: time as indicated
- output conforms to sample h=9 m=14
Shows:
h=1 m=55
